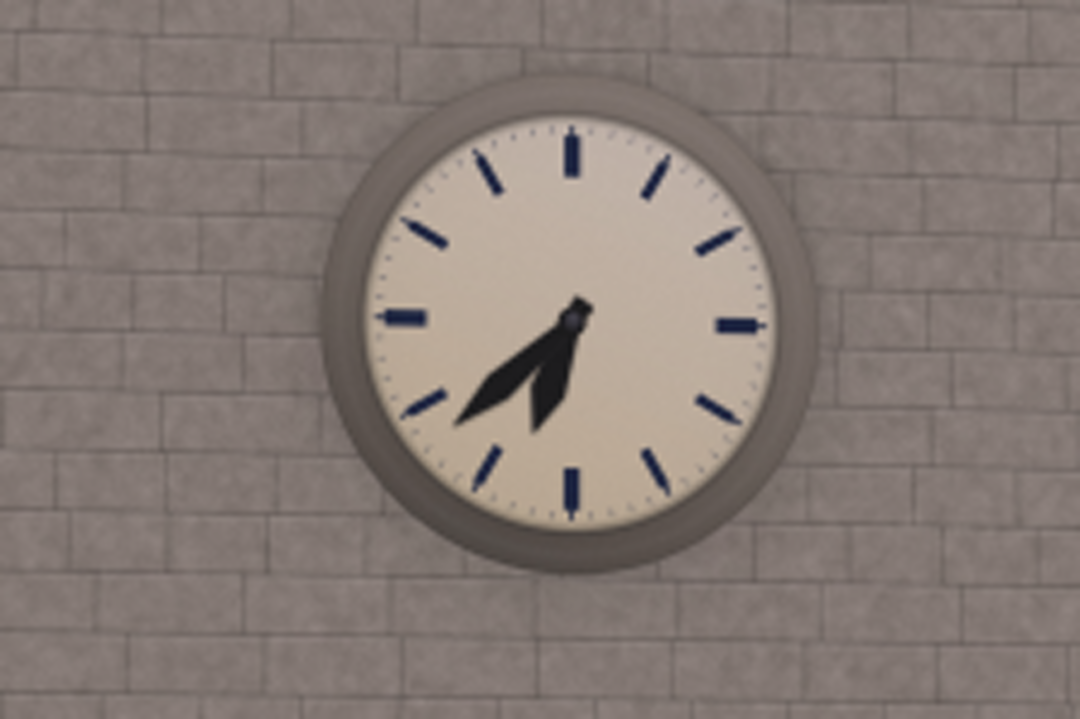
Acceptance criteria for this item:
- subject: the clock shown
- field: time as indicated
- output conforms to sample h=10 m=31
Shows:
h=6 m=38
